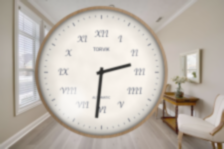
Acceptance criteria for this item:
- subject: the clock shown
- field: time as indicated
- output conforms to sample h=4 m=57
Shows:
h=2 m=31
